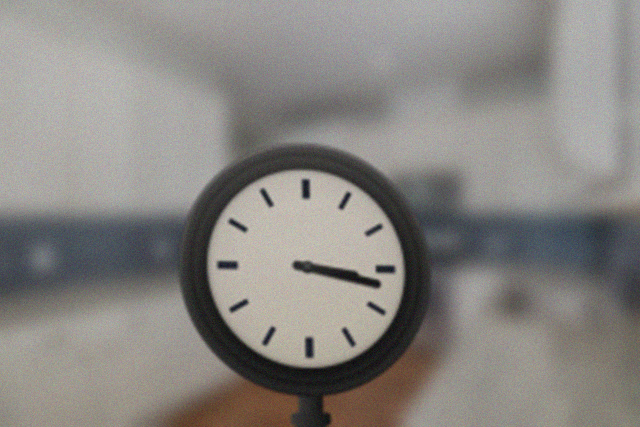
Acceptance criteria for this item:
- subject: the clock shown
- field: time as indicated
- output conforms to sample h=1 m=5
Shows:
h=3 m=17
